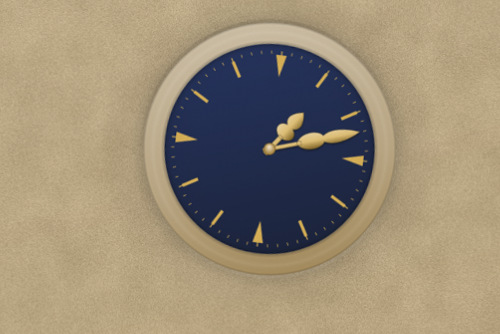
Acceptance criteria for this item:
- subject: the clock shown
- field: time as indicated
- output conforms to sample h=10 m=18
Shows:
h=1 m=12
